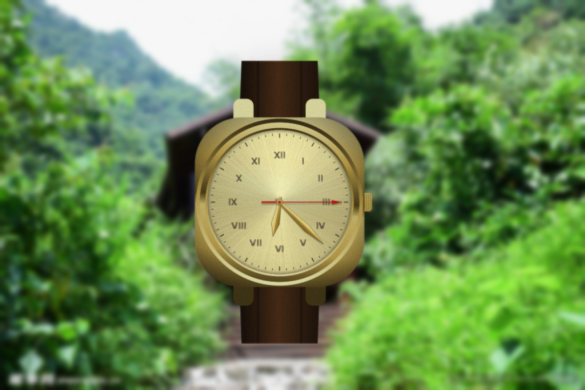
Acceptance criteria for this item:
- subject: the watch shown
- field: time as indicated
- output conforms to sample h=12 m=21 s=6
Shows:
h=6 m=22 s=15
